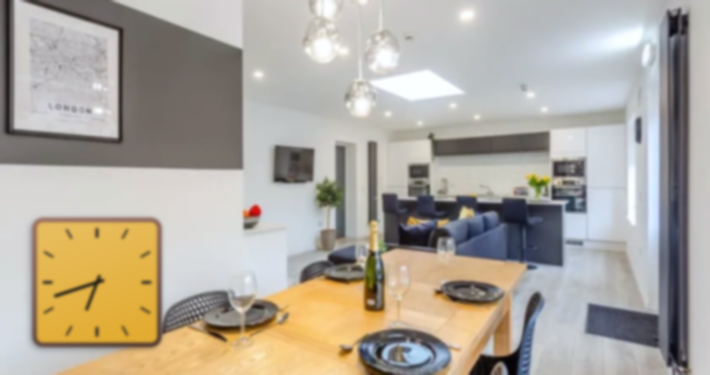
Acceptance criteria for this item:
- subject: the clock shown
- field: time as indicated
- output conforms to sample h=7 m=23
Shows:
h=6 m=42
